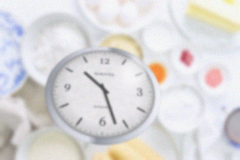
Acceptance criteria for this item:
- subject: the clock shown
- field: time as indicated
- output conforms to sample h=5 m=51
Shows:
h=10 m=27
